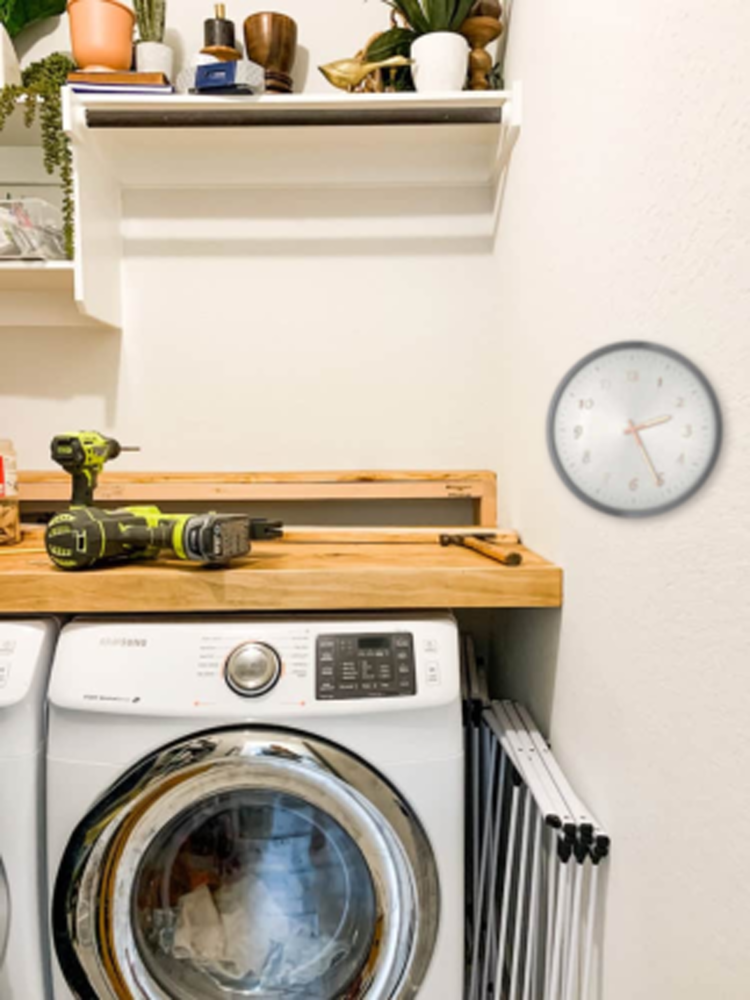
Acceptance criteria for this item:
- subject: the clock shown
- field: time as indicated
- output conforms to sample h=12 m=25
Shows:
h=2 m=26
